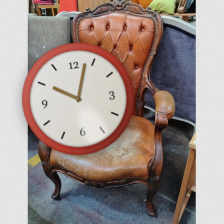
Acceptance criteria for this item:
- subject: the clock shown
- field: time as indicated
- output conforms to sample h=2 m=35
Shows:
h=10 m=3
